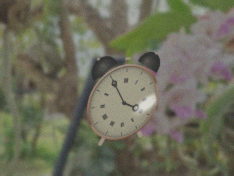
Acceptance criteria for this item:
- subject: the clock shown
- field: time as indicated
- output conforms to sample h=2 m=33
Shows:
h=3 m=55
